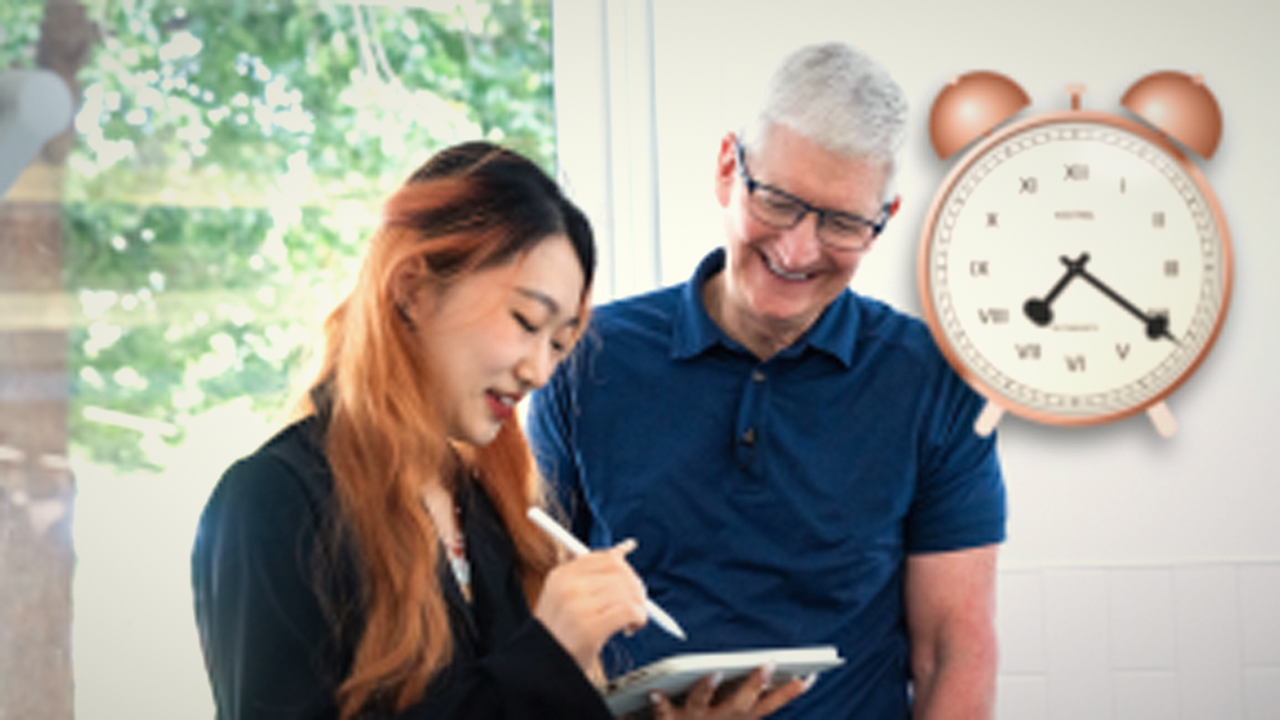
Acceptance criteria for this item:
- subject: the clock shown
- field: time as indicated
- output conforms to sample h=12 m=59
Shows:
h=7 m=21
